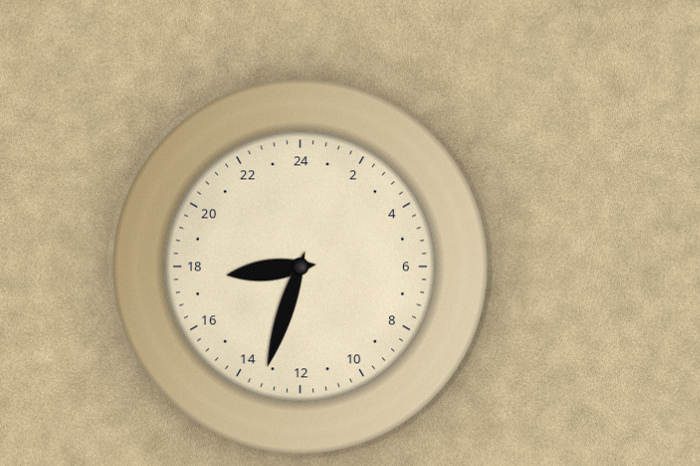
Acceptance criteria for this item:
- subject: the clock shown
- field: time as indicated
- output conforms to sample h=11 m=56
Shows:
h=17 m=33
